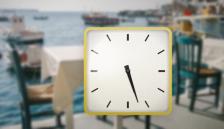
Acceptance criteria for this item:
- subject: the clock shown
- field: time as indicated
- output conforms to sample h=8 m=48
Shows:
h=5 m=27
